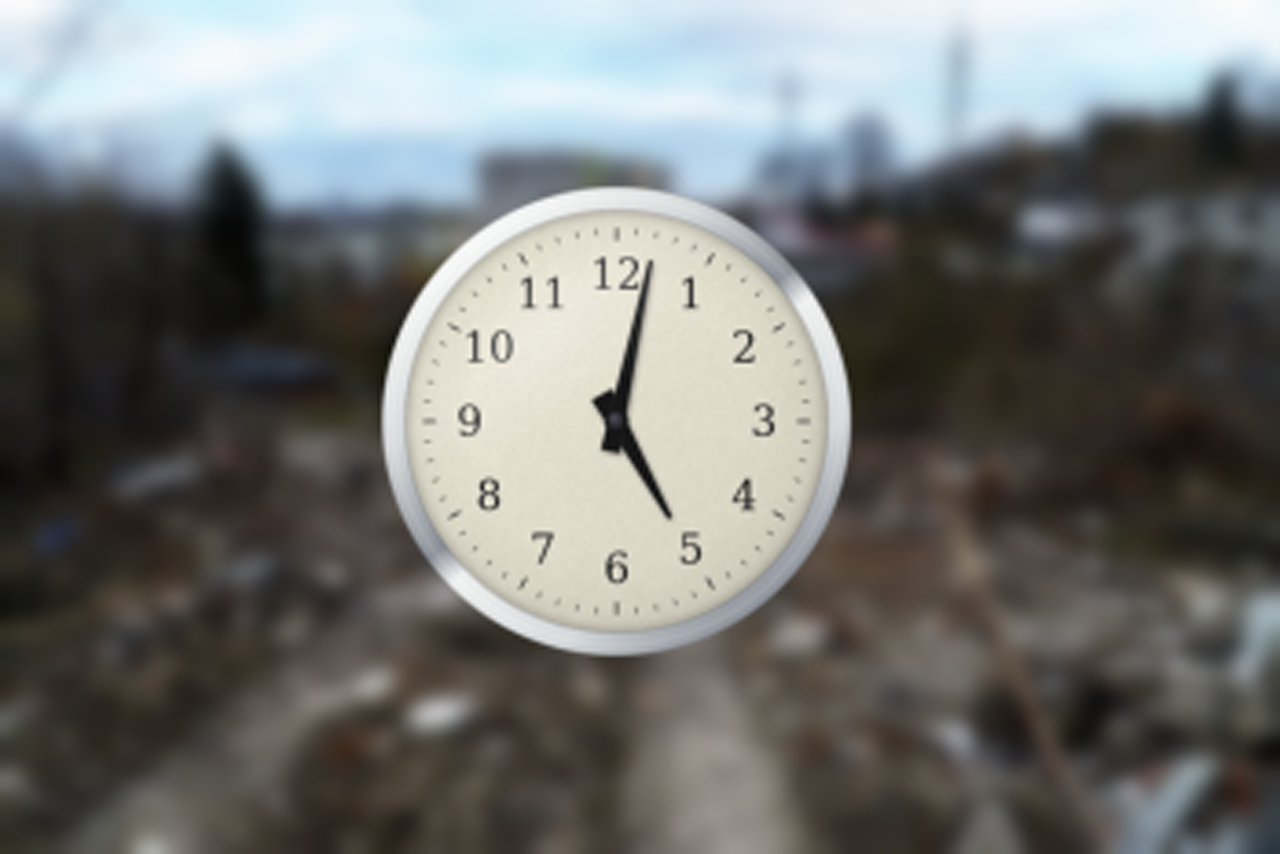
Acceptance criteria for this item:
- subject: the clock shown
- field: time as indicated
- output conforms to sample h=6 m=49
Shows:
h=5 m=2
